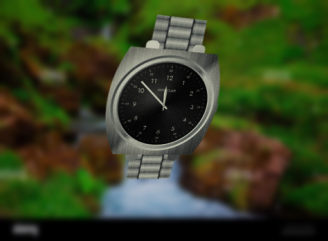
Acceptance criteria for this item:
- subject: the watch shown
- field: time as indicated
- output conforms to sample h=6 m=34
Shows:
h=11 m=52
